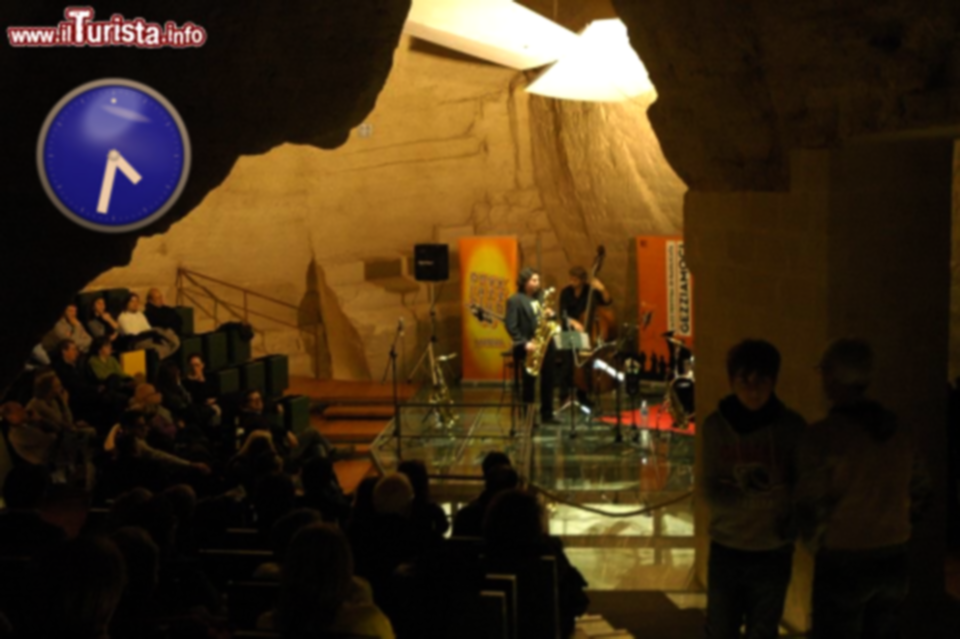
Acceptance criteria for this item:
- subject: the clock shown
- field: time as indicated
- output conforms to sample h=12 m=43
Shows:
h=4 m=32
